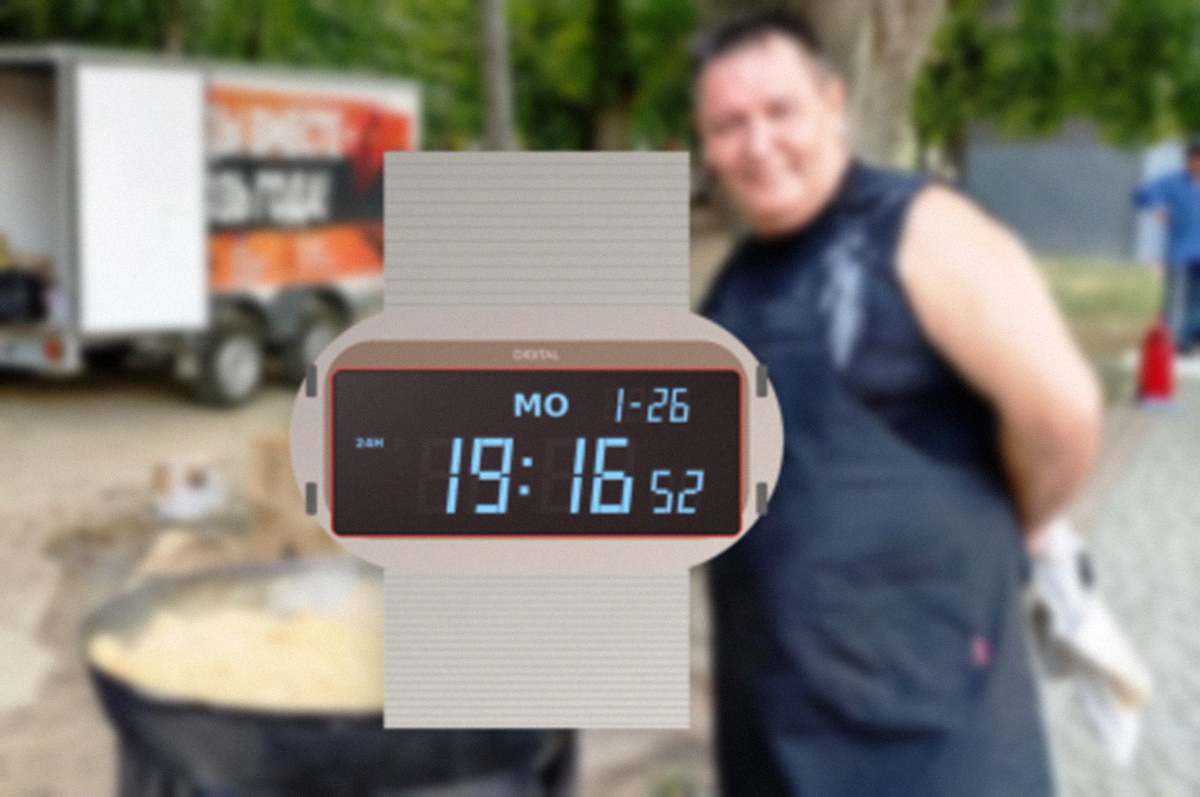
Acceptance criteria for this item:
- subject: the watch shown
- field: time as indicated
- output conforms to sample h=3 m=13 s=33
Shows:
h=19 m=16 s=52
